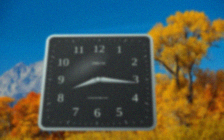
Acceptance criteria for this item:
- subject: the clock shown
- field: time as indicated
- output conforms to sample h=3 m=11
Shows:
h=8 m=16
